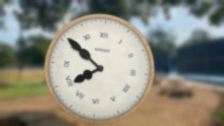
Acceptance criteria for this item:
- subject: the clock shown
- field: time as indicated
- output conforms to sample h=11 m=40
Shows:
h=7 m=51
